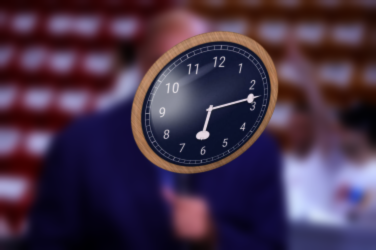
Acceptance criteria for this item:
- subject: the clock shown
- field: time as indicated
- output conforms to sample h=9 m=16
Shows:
h=6 m=13
